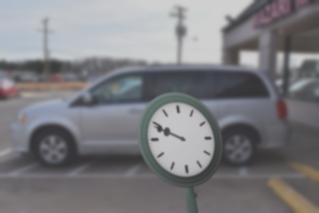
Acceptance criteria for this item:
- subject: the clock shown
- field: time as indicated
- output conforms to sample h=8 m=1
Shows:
h=9 m=49
